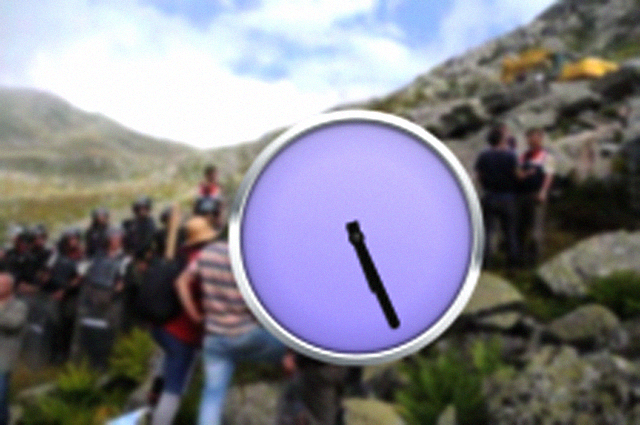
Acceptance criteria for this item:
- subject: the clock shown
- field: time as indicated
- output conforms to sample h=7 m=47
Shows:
h=5 m=26
